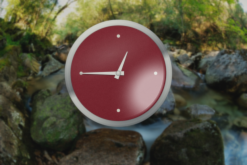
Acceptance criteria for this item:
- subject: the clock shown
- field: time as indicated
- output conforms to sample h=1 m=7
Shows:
h=12 m=45
